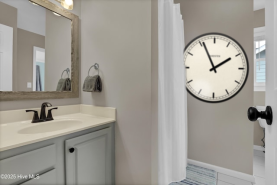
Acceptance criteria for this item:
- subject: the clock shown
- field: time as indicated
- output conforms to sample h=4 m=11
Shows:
h=1 m=56
